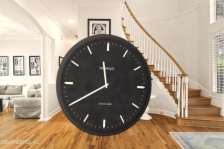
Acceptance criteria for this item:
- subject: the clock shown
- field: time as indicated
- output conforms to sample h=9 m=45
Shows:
h=11 m=40
